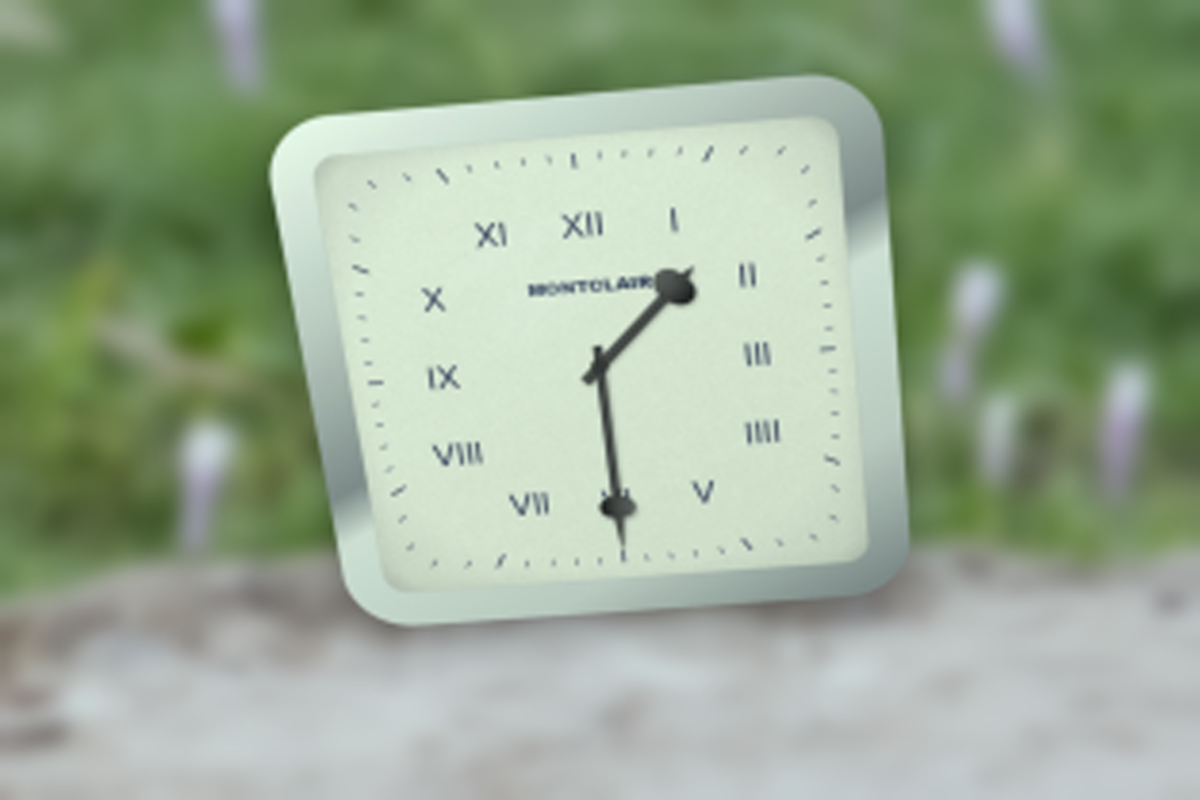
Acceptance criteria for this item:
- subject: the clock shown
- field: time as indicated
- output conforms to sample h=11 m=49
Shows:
h=1 m=30
